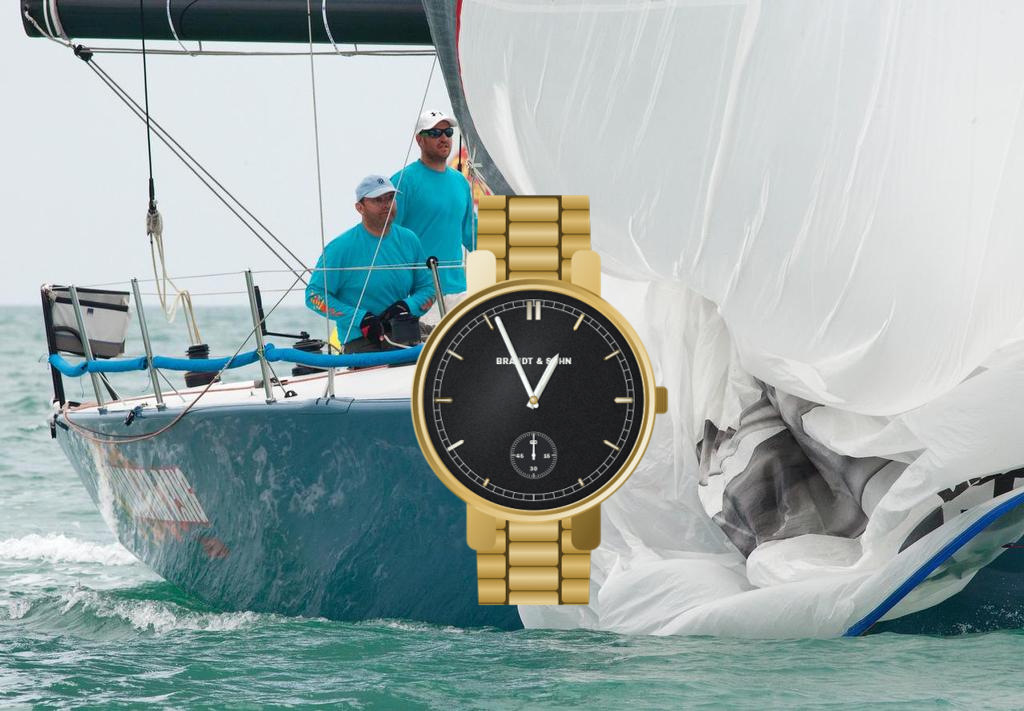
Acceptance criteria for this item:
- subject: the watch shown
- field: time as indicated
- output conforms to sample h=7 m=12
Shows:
h=12 m=56
